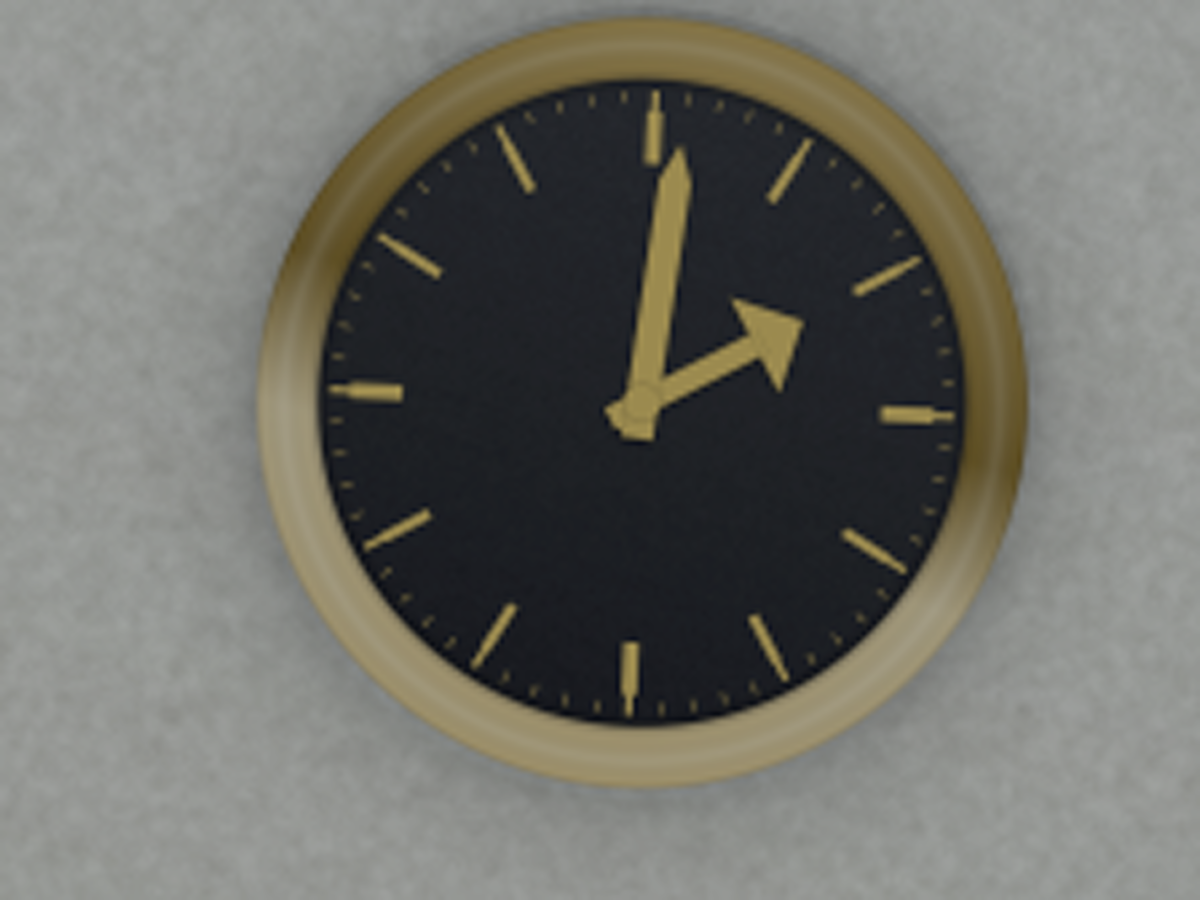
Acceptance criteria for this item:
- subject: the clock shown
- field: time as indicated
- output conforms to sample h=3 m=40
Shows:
h=2 m=1
